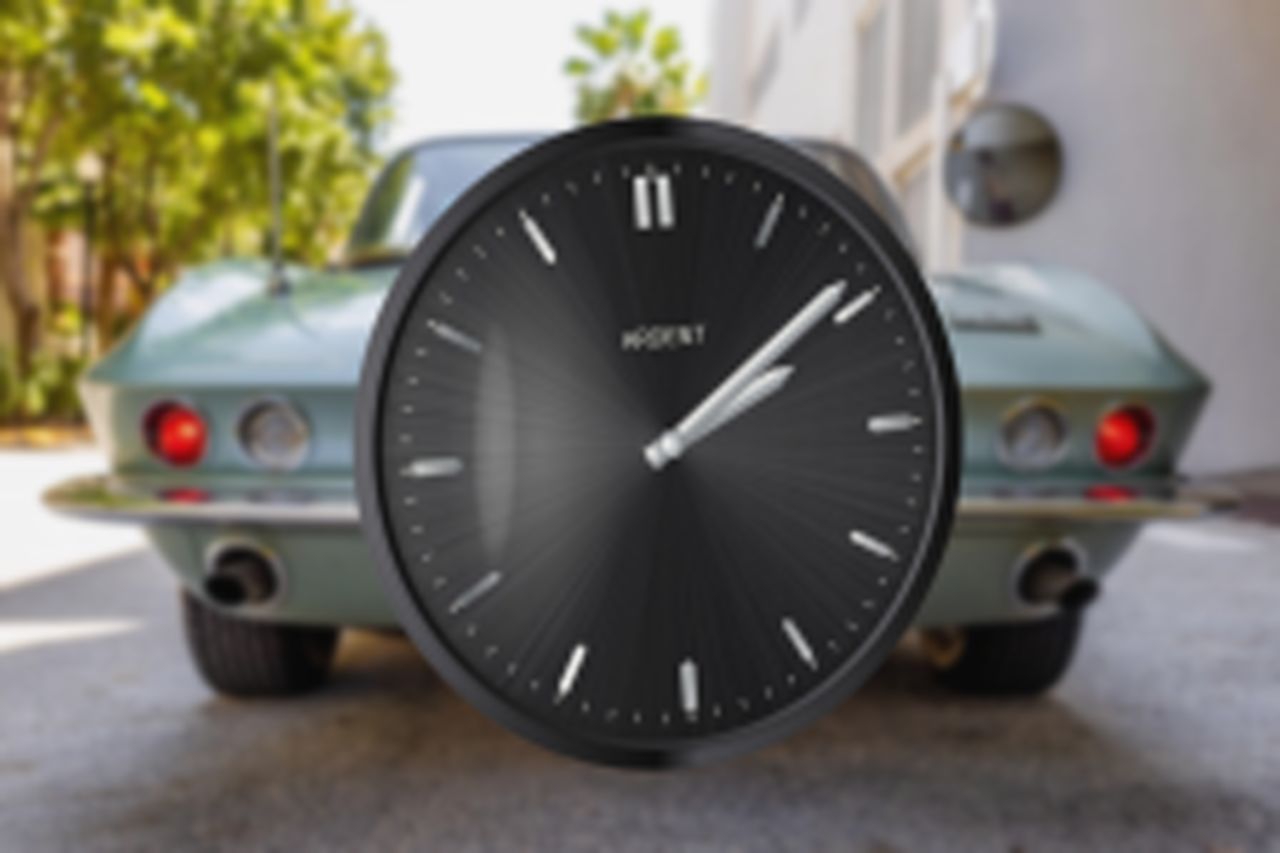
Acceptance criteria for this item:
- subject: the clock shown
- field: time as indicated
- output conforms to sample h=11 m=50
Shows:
h=2 m=9
